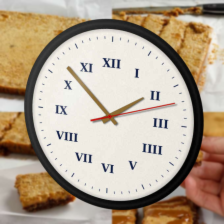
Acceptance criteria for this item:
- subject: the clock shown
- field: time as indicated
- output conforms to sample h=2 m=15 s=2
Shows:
h=1 m=52 s=12
